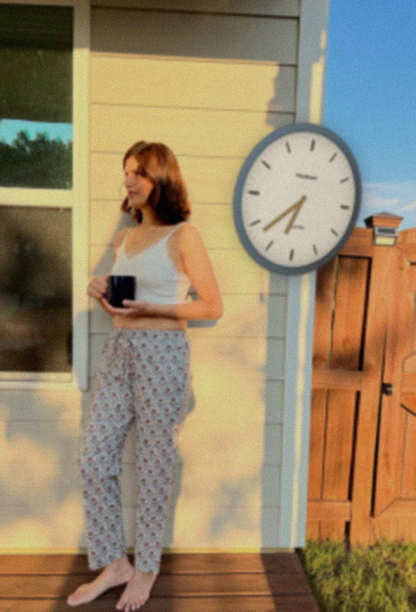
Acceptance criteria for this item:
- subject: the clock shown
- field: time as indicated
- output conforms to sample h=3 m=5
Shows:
h=6 m=38
